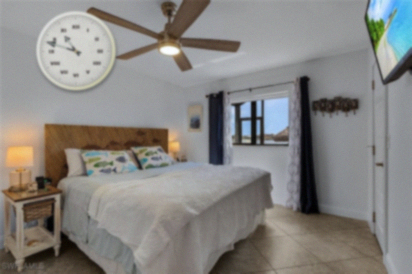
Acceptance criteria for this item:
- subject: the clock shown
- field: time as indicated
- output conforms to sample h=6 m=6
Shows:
h=10 m=48
